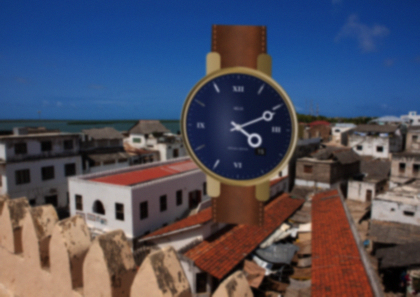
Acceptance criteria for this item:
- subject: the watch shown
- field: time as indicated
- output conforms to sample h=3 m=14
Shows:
h=4 m=11
